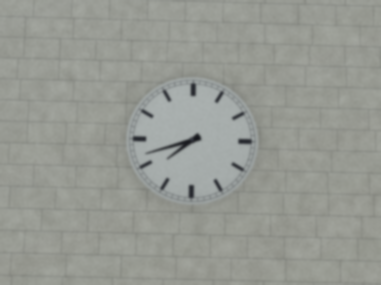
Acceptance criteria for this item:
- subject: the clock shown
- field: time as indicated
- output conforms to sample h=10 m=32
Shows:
h=7 m=42
